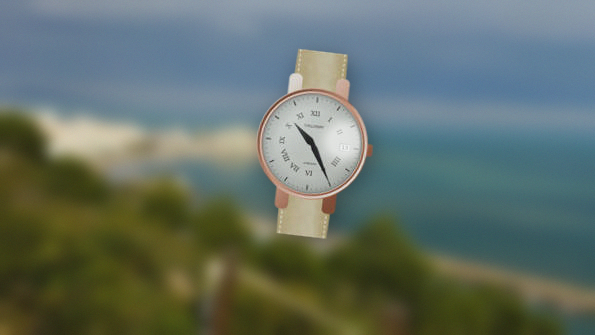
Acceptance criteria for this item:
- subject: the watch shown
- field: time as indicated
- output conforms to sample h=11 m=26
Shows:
h=10 m=25
